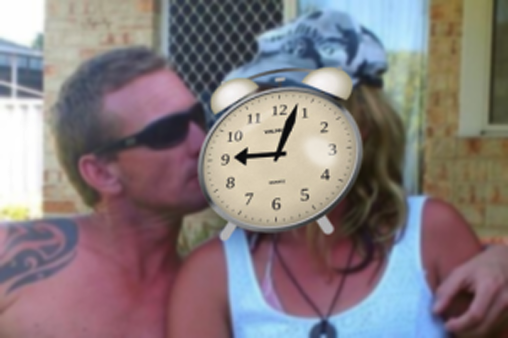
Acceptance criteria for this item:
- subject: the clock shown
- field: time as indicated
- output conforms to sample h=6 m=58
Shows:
h=9 m=3
